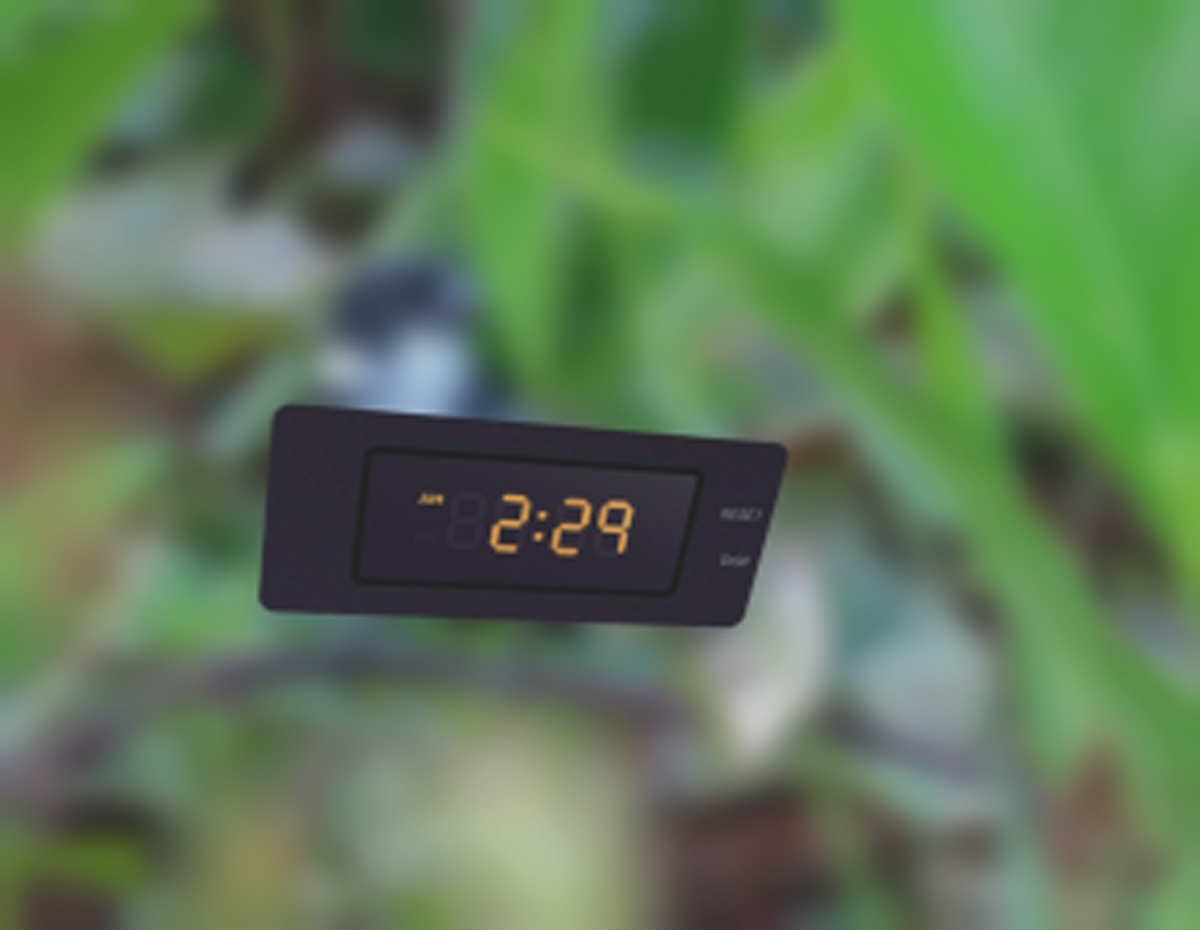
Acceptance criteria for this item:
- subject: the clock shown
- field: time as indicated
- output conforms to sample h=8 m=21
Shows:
h=2 m=29
